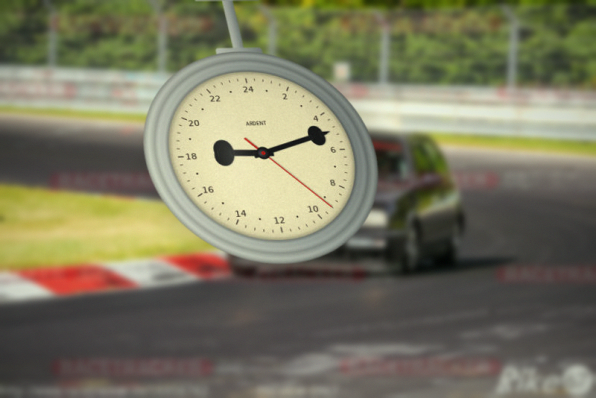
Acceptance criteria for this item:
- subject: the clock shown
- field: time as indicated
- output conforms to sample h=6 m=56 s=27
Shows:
h=18 m=12 s=23
